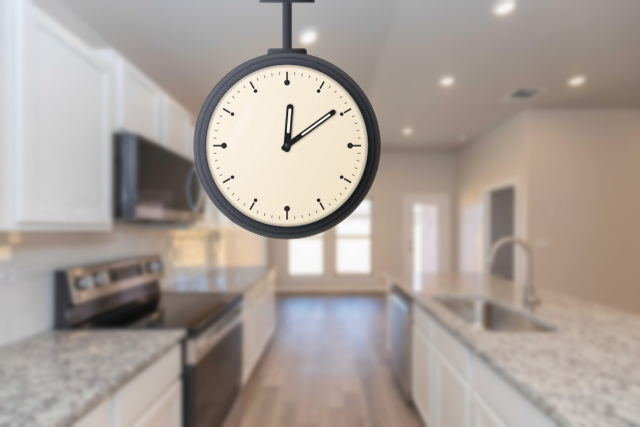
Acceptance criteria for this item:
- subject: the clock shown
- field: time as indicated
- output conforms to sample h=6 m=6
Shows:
h=12 m=9
